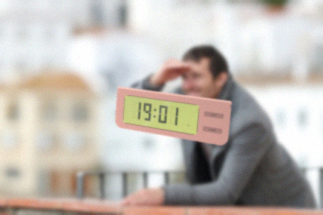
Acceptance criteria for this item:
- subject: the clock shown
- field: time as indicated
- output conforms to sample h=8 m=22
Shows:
h=19 m=1
